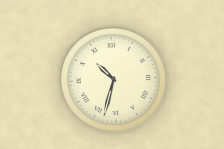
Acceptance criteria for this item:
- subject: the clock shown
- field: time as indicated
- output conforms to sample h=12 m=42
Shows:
h=10 m=33
